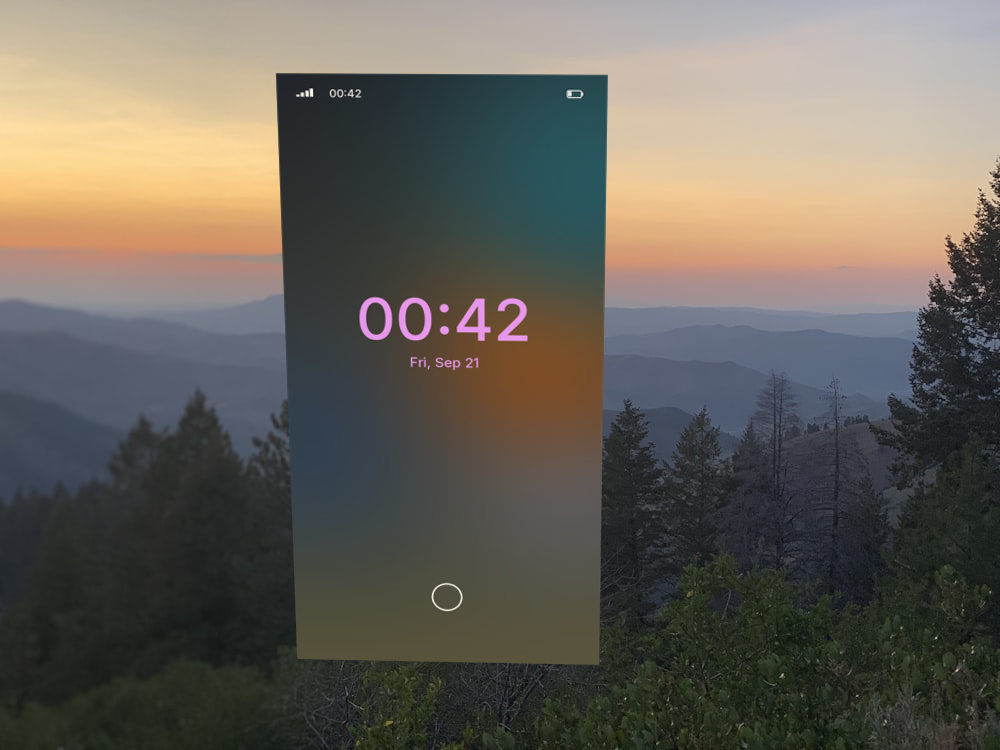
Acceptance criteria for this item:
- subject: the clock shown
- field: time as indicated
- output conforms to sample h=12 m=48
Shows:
h=0 m=42
